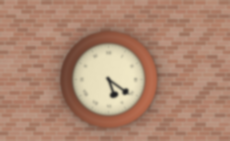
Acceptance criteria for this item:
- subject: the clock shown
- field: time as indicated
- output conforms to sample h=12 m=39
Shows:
h=5 m=21
